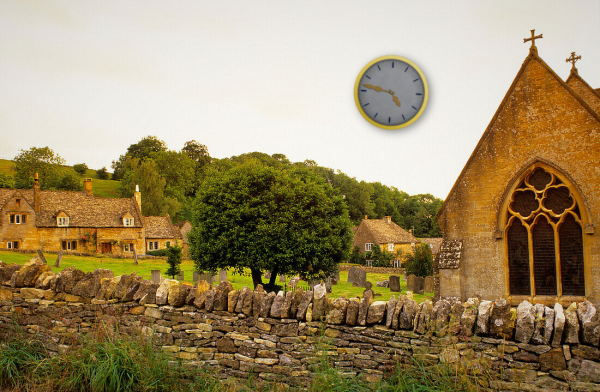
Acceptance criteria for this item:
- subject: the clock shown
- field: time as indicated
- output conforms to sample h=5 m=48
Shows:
h=4 m=47
